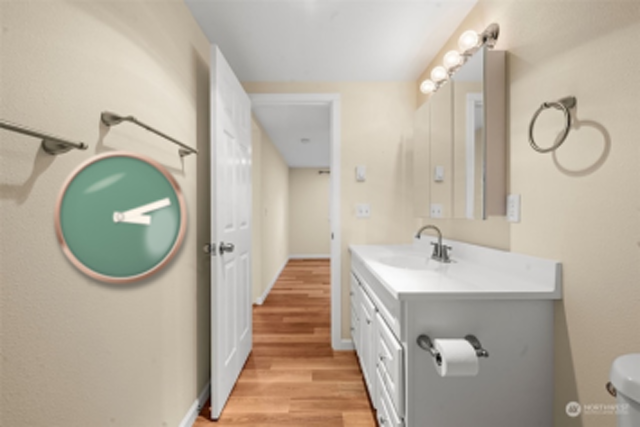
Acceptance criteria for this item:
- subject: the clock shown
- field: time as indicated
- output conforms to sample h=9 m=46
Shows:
h=3 m=12
